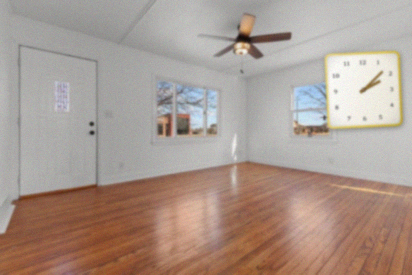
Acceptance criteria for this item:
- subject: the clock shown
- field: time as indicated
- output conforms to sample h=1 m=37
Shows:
h=2 m=8
